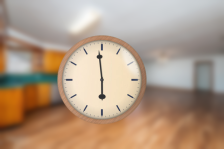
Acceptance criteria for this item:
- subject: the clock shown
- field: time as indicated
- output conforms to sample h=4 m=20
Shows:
h=5 m=59
